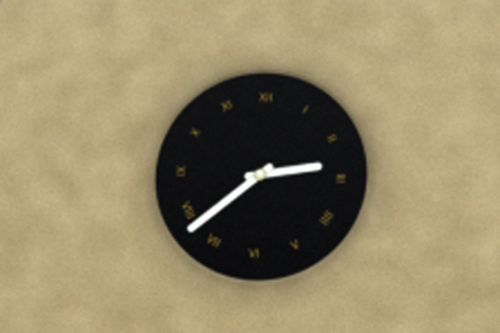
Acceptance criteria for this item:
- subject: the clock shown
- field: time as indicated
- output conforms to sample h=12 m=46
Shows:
h=2 m=38
